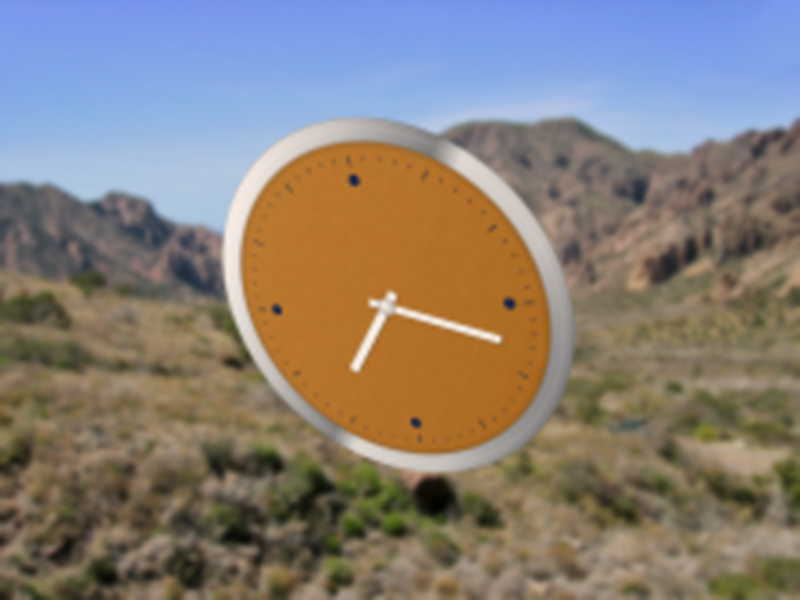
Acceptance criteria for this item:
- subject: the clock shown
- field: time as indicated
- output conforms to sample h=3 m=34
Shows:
h=7 m=18
